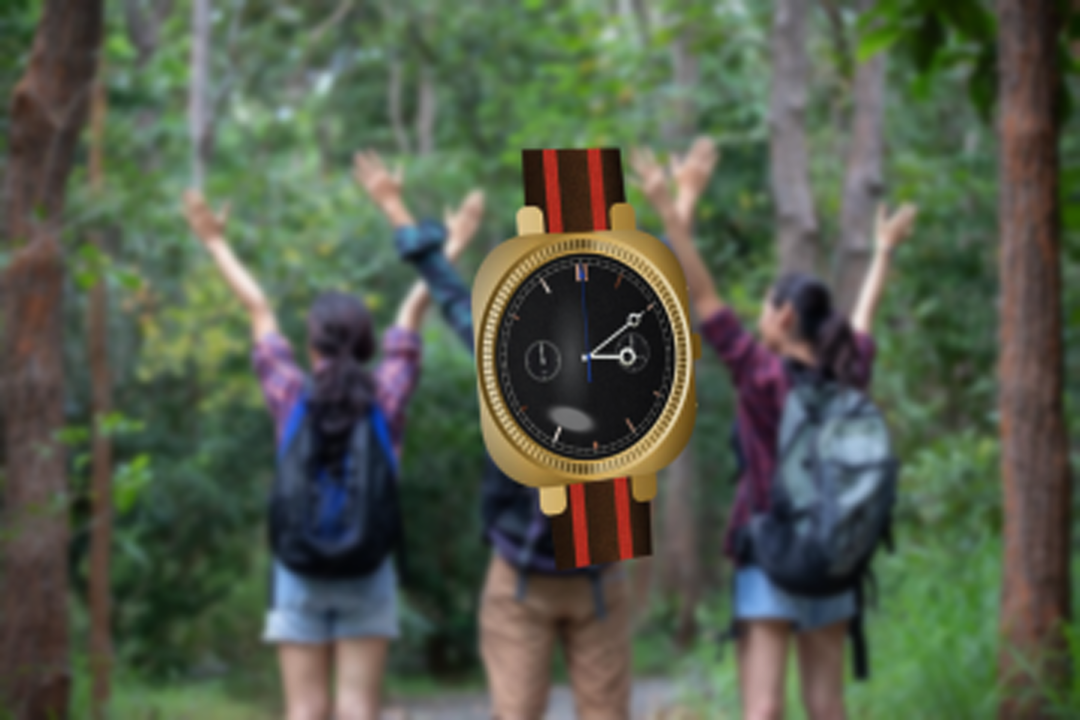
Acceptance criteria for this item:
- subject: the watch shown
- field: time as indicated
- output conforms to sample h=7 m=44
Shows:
h=3 m=10
